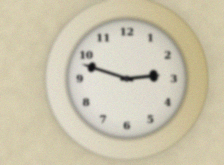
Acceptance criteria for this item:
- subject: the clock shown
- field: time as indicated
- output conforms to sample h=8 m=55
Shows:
h=2 m=48
